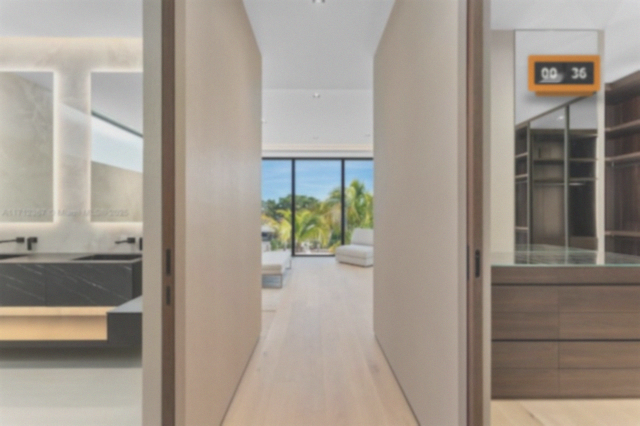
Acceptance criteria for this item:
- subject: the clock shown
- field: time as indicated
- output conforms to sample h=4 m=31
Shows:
h=0 m=36
